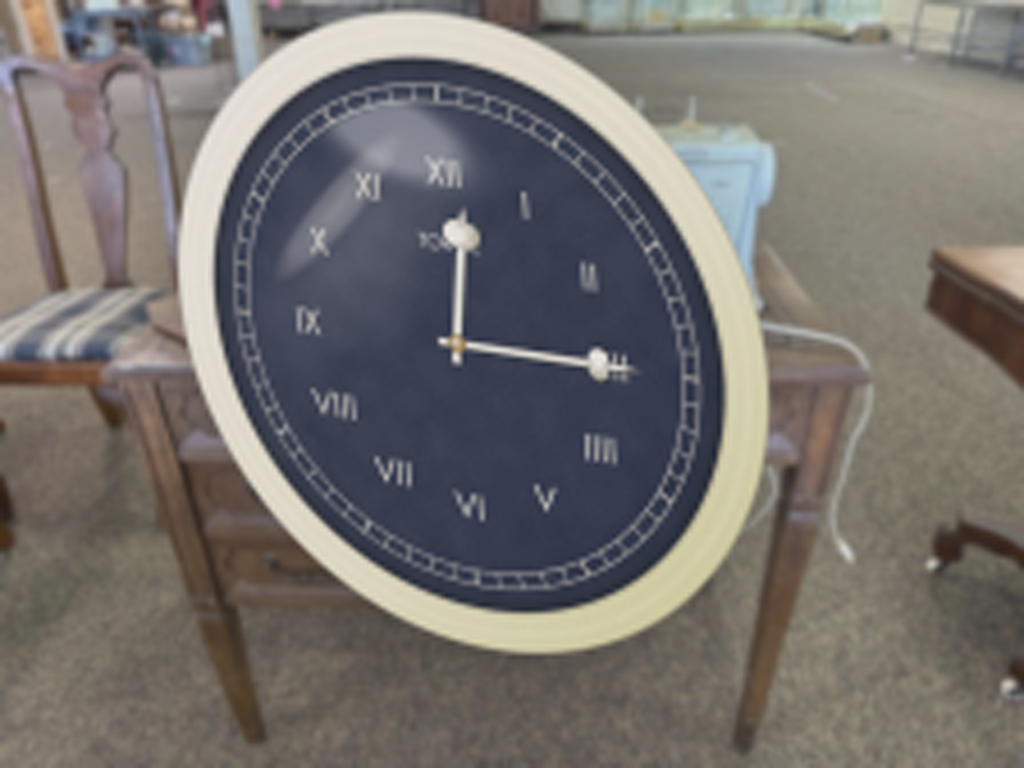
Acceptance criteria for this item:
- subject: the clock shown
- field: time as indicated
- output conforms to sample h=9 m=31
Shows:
h=12 m=15
